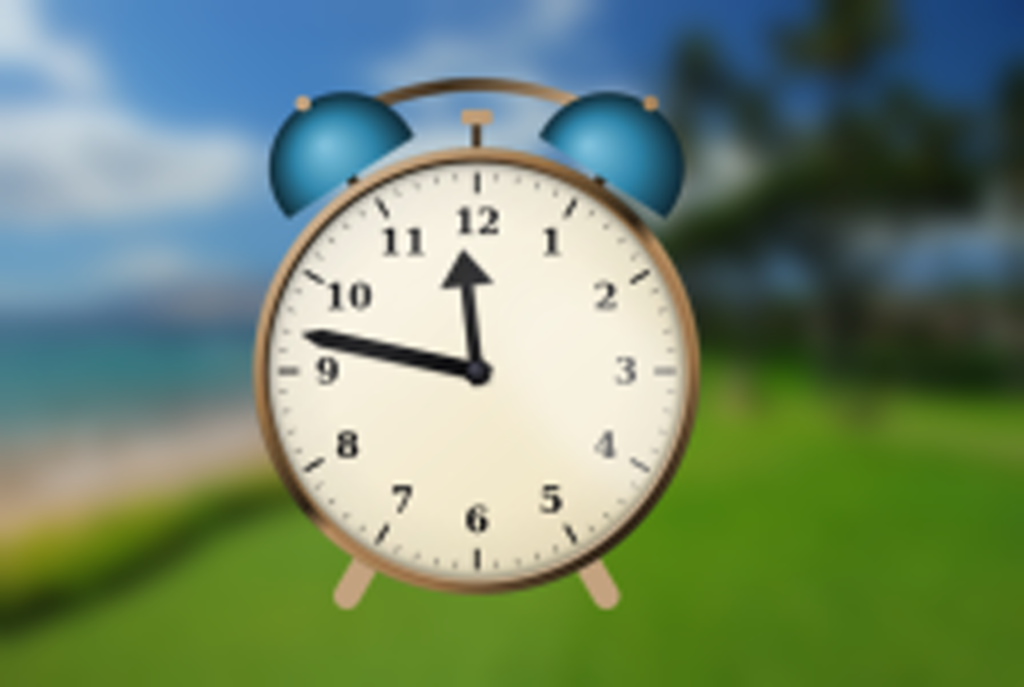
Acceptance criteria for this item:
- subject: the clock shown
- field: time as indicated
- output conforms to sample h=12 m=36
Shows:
h=11 m=47
